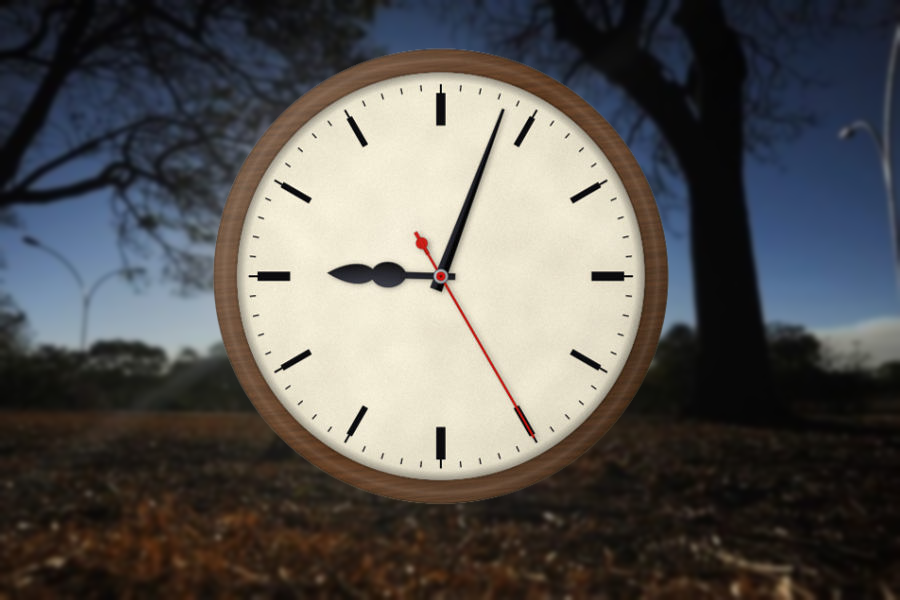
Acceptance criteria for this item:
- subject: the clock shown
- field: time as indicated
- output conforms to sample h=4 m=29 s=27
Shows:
h=9 m=3 s=25
